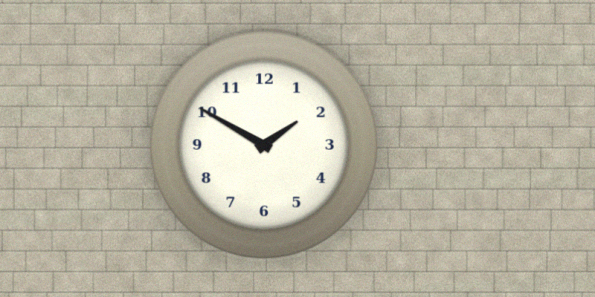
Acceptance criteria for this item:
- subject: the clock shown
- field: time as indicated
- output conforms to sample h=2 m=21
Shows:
h=1 m=50
